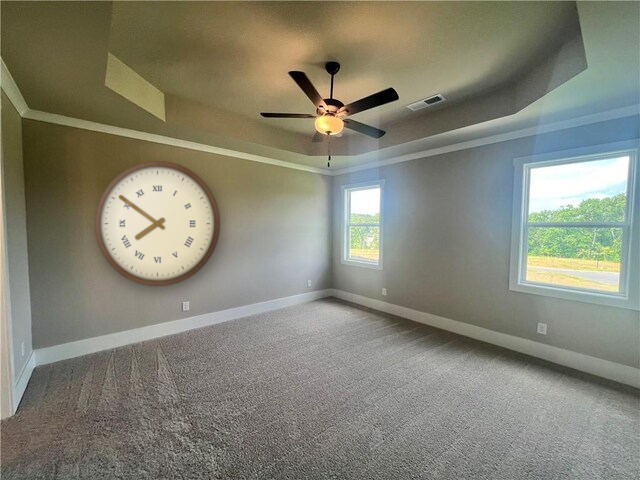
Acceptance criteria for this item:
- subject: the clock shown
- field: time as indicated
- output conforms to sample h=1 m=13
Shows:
h=7 m=51
